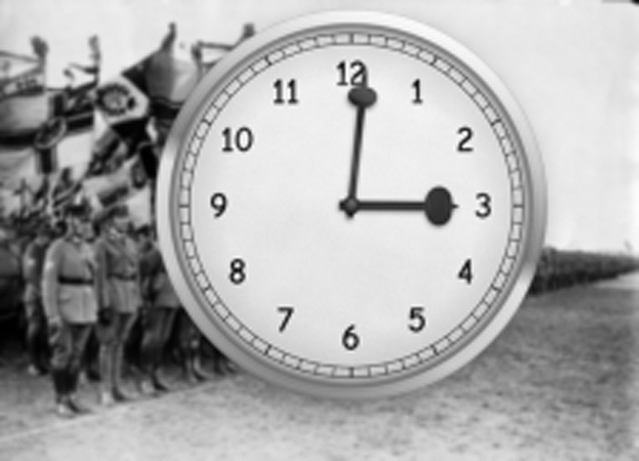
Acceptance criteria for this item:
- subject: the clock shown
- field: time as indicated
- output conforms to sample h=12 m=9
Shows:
h=3 m=1
